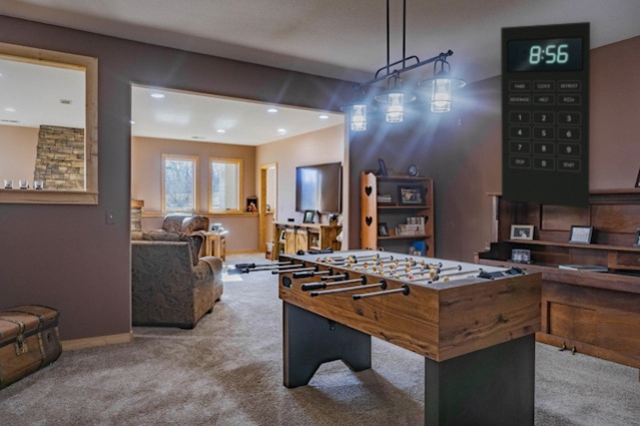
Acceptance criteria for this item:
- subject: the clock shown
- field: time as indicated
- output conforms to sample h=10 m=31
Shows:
h=8 m=56
